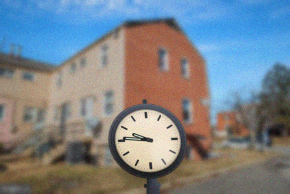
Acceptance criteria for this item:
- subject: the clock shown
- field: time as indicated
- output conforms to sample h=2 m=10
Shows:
h=9 m=46
